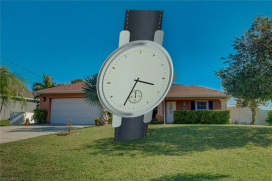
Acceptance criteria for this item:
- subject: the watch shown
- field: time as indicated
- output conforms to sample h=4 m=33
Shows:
h=3 m=34
